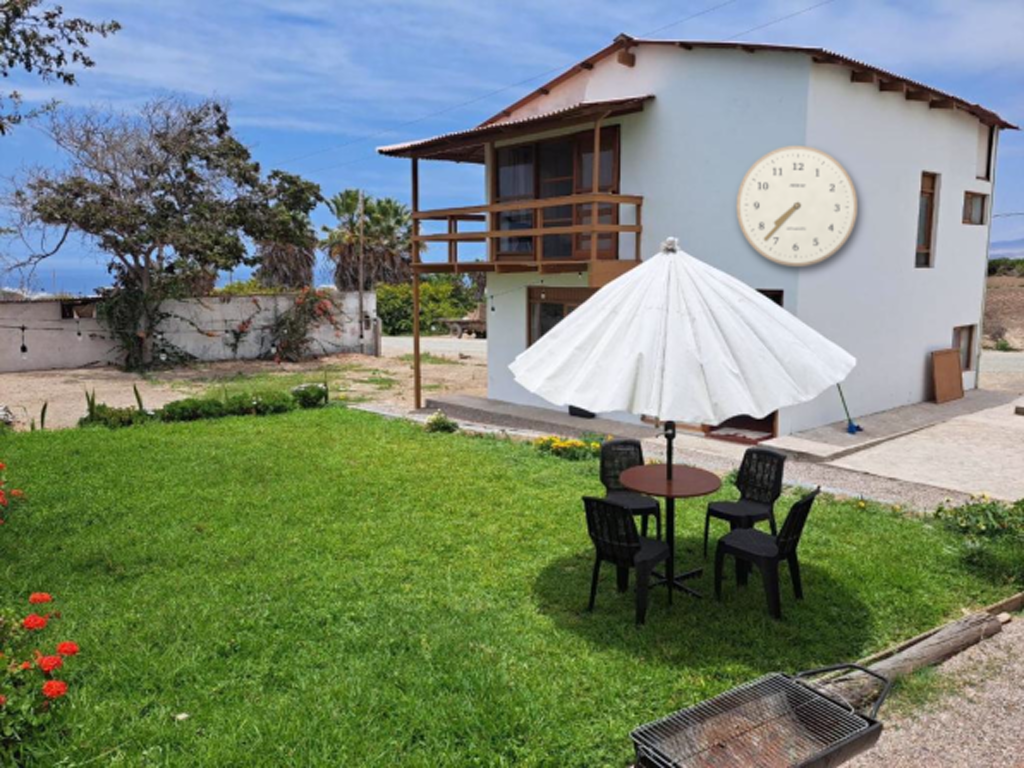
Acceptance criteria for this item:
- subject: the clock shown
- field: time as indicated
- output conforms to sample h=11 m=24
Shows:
h=7 m=37
